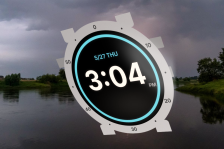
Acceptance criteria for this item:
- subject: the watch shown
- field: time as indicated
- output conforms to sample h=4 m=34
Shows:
h=3 m=4
